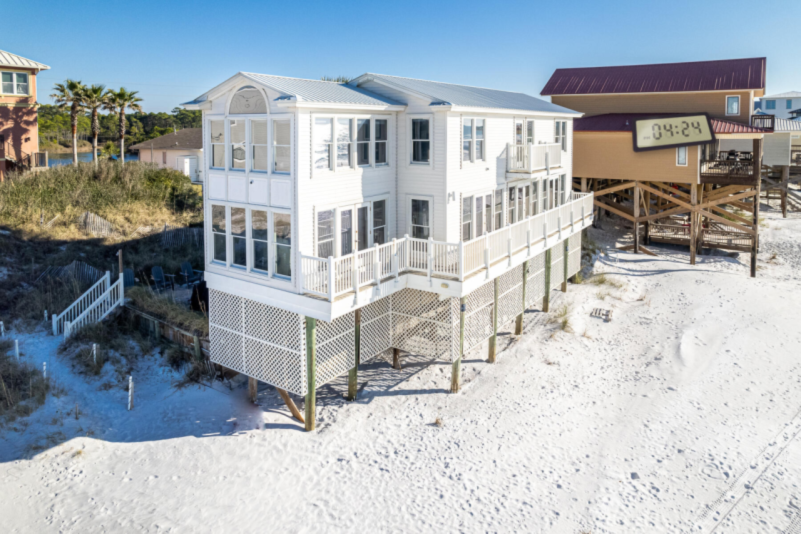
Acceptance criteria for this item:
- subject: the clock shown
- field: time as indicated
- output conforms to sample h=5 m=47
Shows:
h=4 m=24
